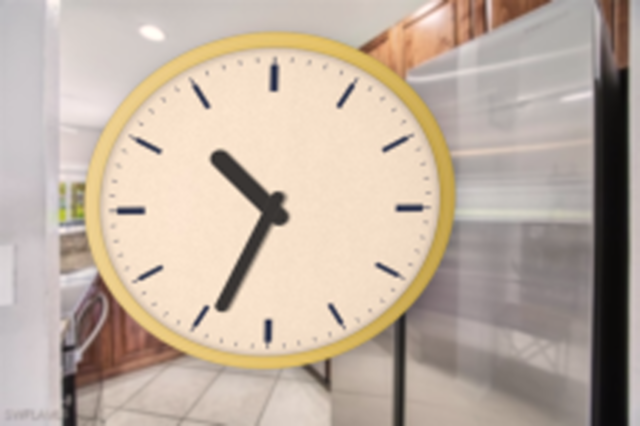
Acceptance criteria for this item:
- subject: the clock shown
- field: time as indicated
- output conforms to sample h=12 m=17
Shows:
h=10 m=34
